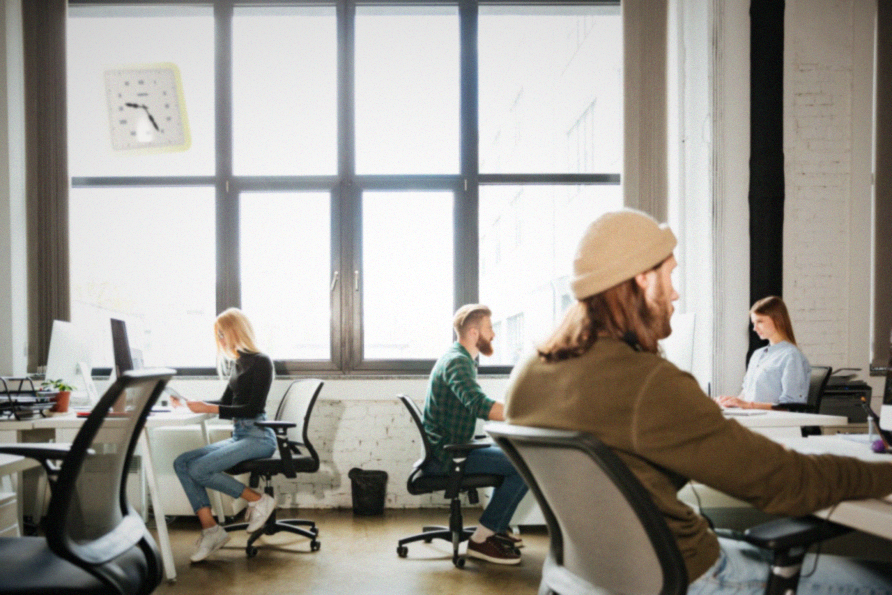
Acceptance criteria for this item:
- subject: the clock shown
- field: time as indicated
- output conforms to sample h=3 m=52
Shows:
h=9 m=26
